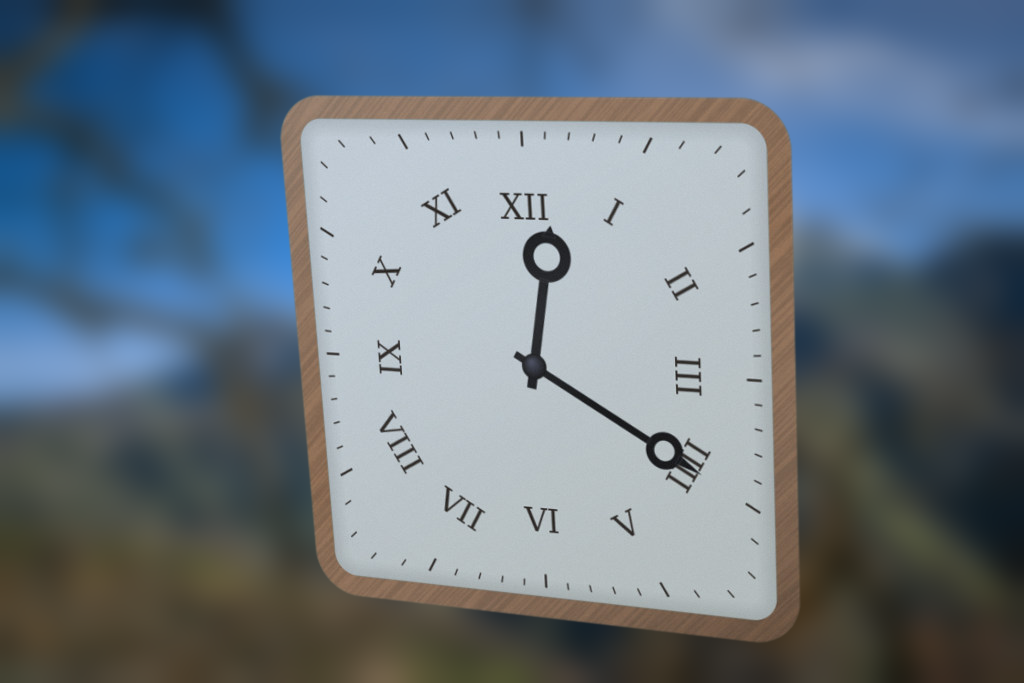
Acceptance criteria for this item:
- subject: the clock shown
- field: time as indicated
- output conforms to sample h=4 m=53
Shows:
h=12 m=20
